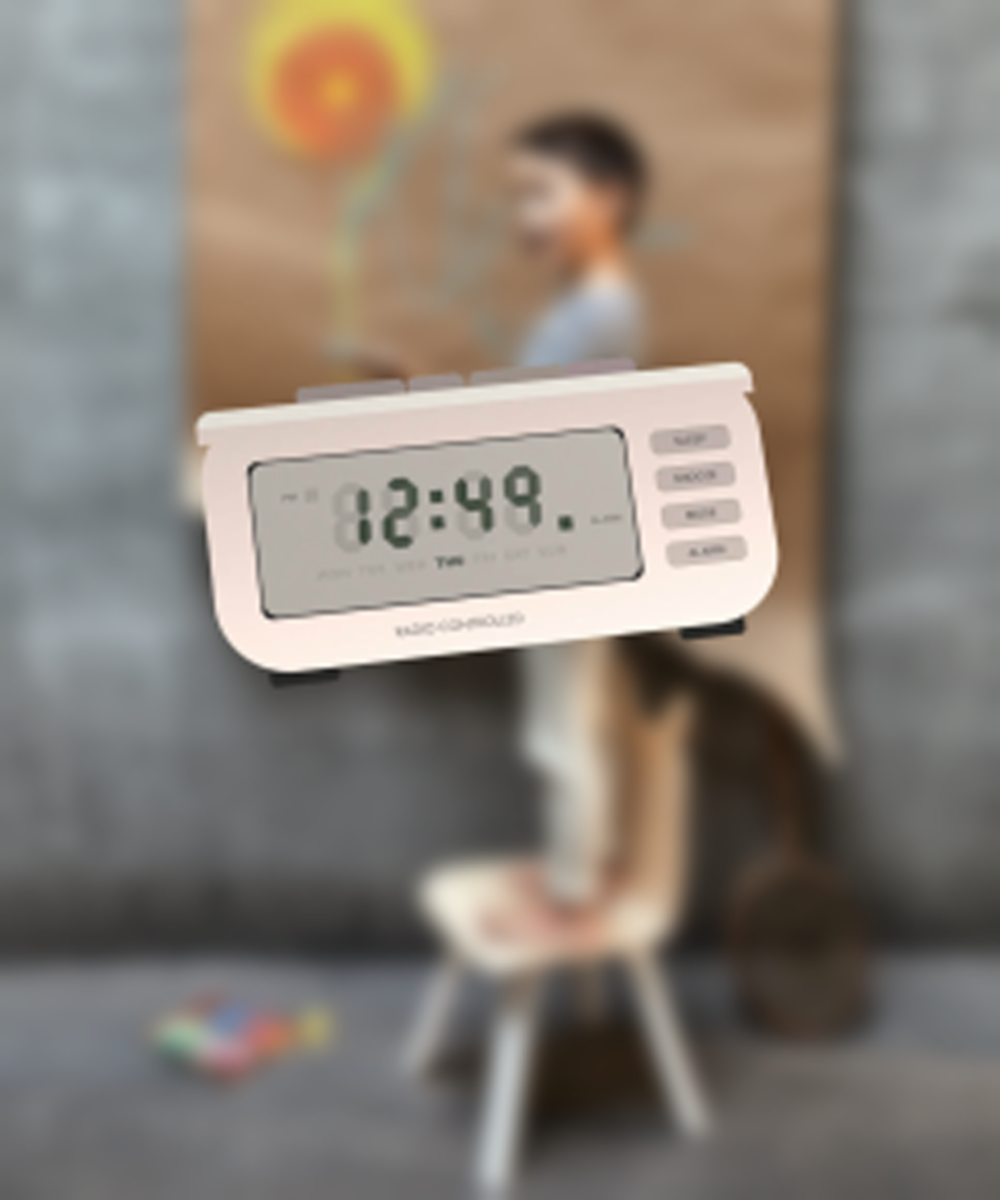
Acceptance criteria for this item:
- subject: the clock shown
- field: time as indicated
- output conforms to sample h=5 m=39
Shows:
h=12 m=49
